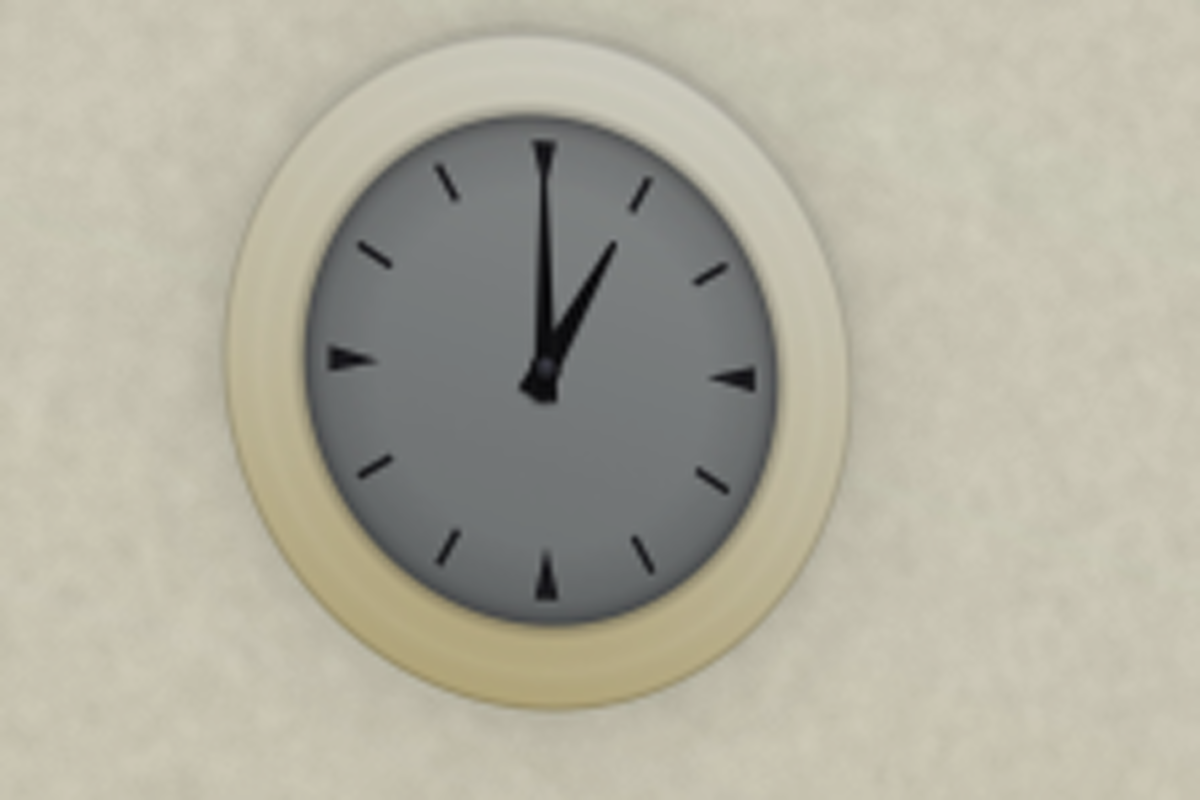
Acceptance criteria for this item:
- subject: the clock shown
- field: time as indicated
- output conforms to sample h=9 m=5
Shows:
h=1 m=0
